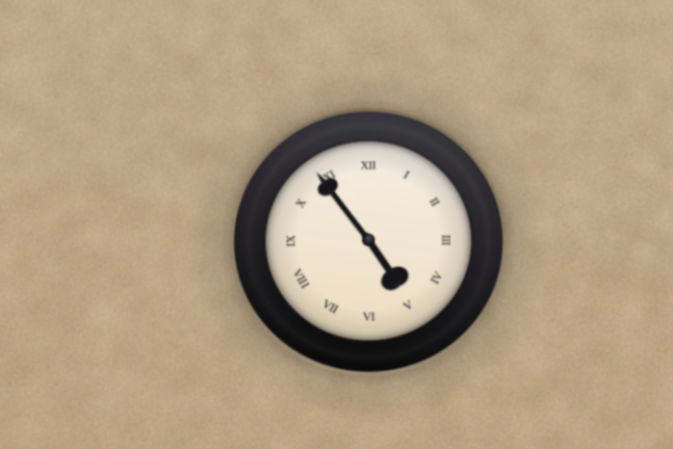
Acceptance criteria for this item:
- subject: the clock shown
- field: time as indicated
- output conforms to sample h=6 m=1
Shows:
h=4 m=54
